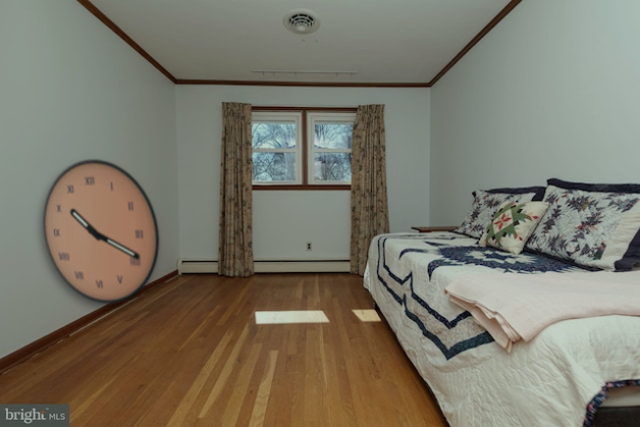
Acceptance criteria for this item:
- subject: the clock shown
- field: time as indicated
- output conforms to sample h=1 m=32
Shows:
h=10 m=19
